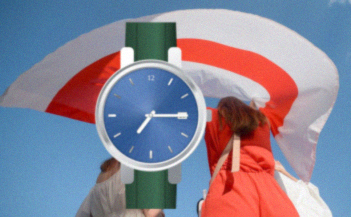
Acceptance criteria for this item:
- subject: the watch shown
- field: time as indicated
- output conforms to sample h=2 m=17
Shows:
h=7 m=15
